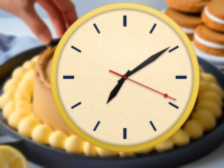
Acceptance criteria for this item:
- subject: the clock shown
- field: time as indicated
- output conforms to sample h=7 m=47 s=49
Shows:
h=7 m=9 s=19
